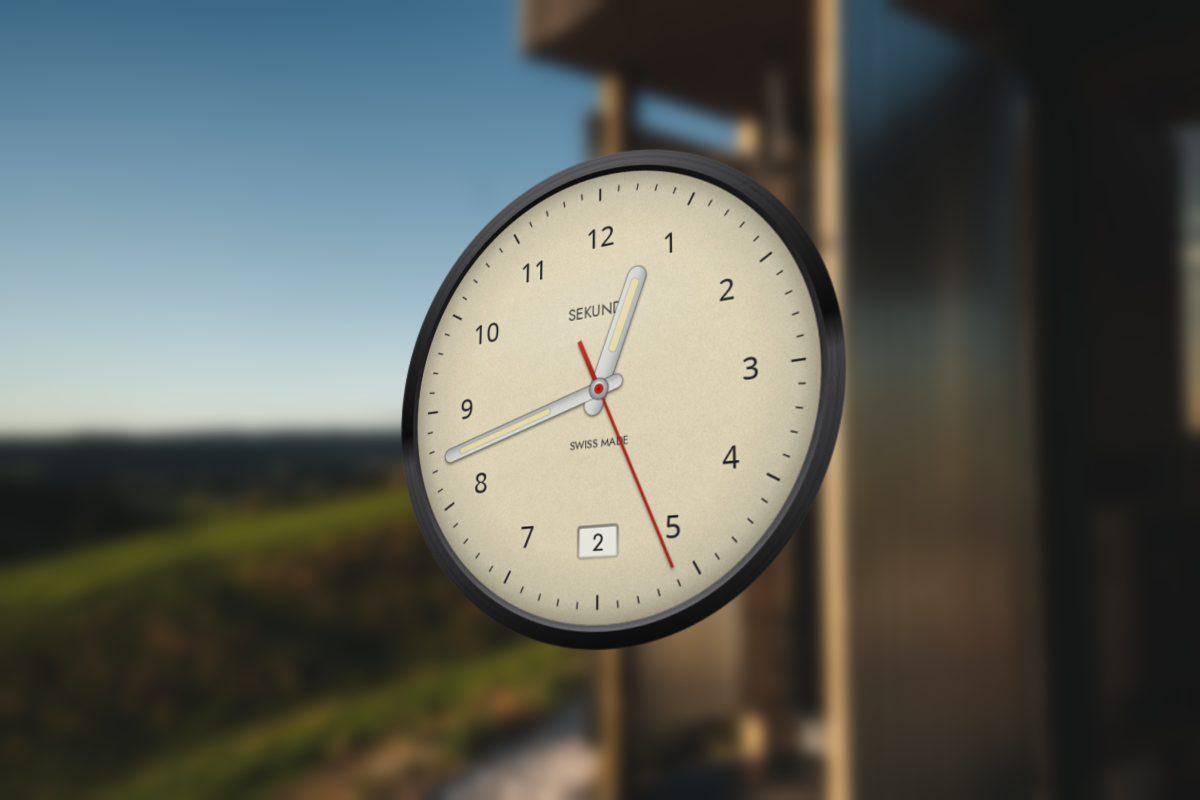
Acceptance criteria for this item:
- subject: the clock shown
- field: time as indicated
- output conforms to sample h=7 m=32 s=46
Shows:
h=12 m=42 s=26
